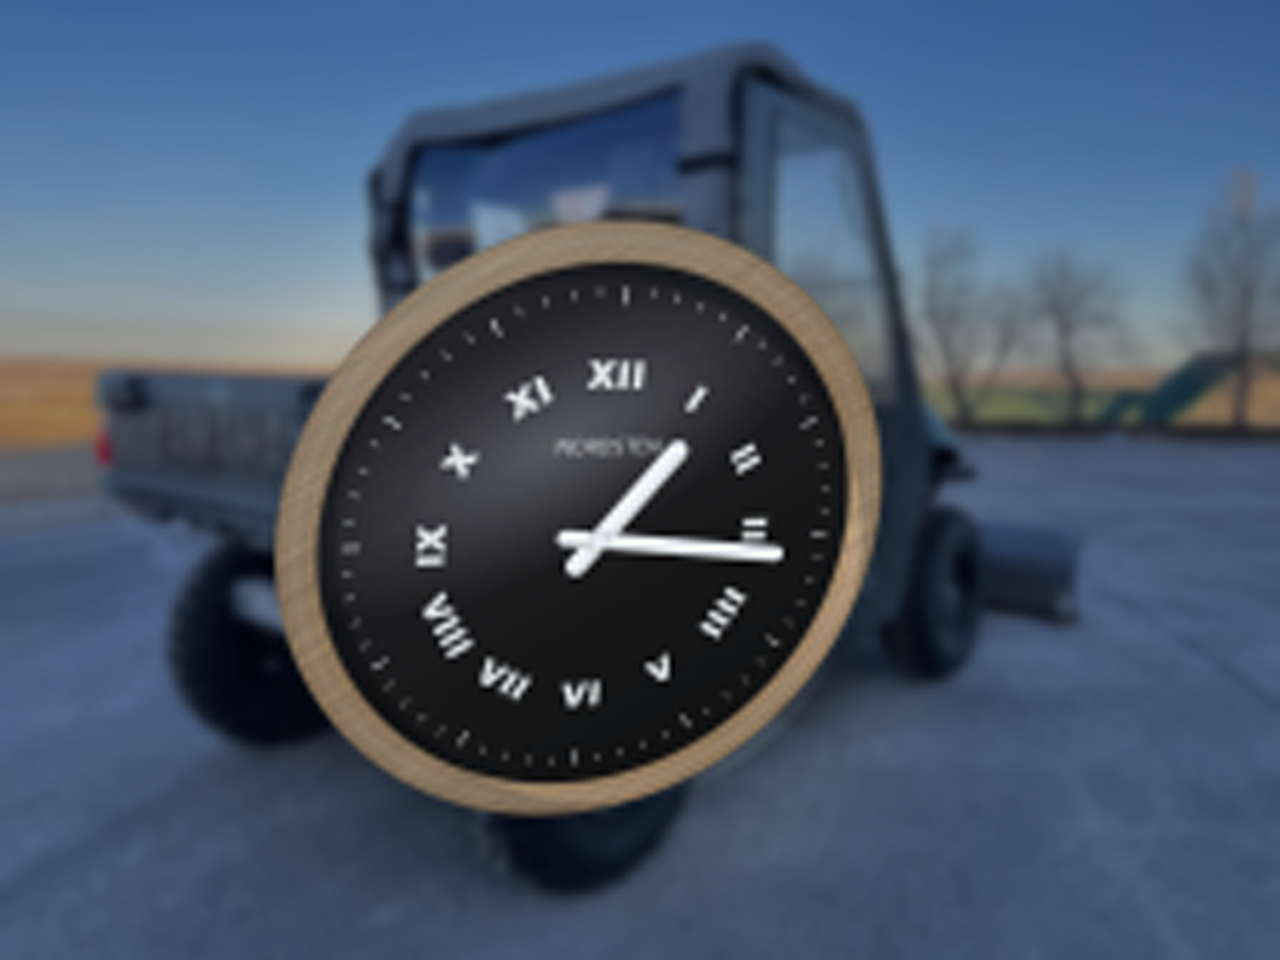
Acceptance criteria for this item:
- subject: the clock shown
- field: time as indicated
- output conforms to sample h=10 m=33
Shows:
h=1 m=16
